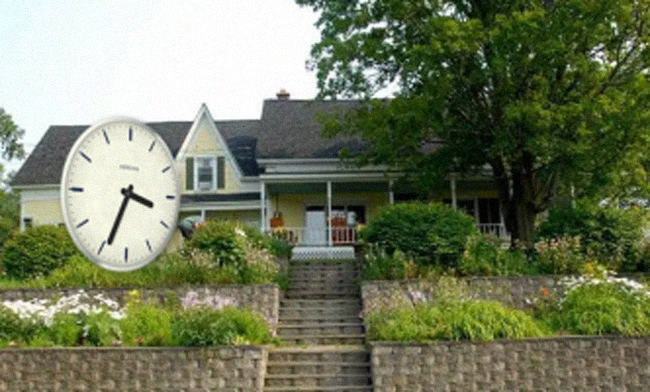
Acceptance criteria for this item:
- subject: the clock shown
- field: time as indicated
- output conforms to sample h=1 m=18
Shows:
h=3 m=34
